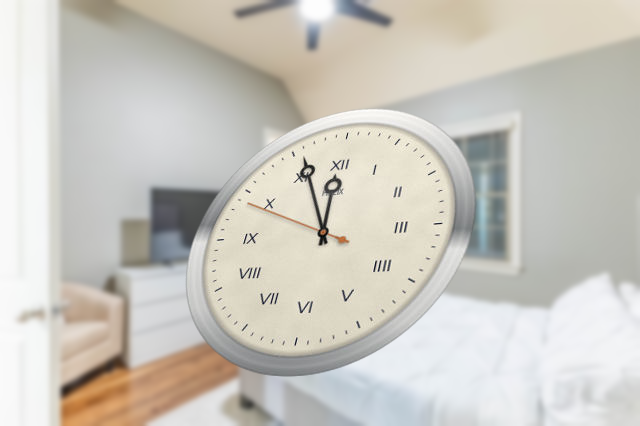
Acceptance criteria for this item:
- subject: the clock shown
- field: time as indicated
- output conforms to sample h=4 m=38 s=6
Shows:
h=11 m=55 s=49
